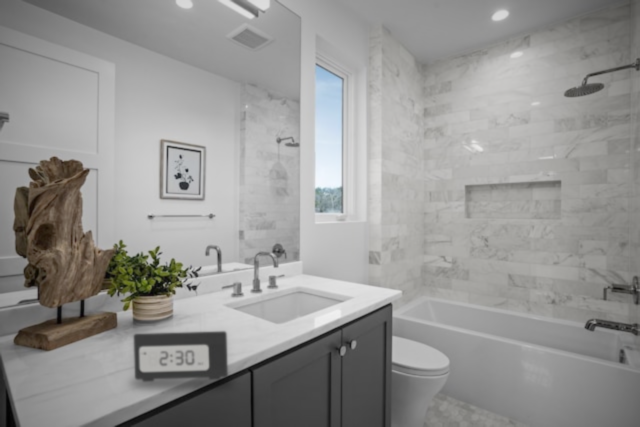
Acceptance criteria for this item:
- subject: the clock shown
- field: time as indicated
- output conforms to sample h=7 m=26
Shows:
h=2 m=30
